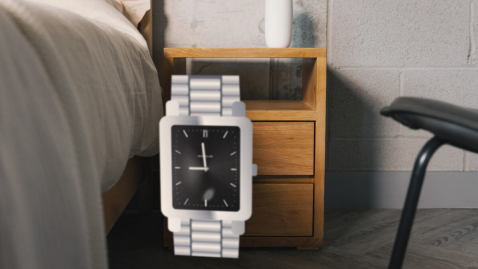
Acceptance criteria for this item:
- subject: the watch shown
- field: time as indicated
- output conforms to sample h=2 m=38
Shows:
h=8 m=59
